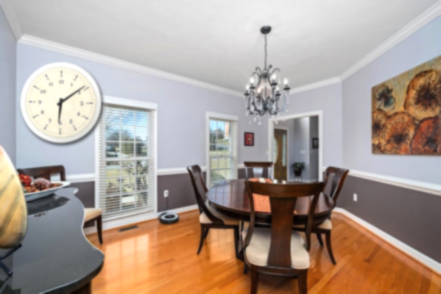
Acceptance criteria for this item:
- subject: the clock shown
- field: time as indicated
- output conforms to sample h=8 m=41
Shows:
h=6 m=9
